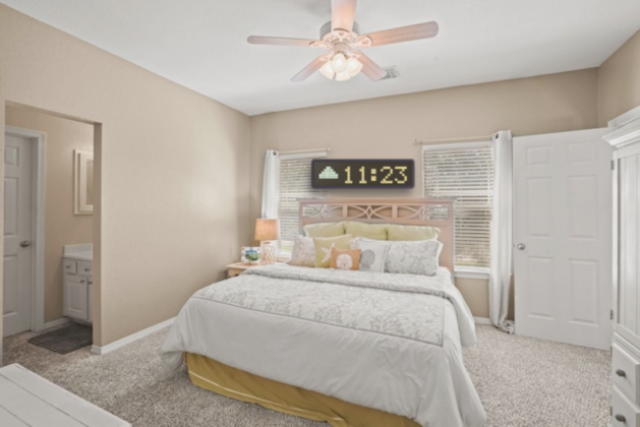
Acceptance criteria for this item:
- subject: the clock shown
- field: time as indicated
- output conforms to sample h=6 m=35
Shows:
h=11 m=23
